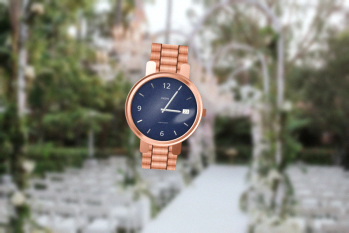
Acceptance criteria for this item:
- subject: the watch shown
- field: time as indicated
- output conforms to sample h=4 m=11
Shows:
h=3 m=5
